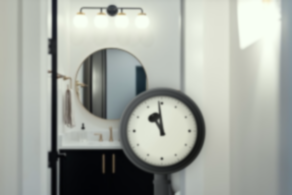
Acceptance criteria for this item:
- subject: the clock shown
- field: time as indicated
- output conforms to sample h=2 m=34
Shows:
h=10 m=59
